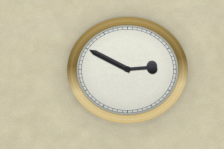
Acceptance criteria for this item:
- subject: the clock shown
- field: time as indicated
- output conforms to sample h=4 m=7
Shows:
h=2 m=50
